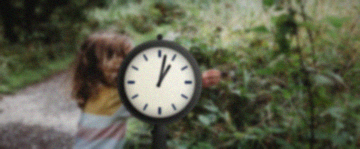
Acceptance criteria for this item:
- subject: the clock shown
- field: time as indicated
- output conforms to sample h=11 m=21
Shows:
h=1 m=2
